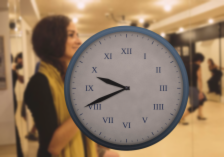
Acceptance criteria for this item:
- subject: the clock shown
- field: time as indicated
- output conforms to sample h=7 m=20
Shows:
h=9 m=41
